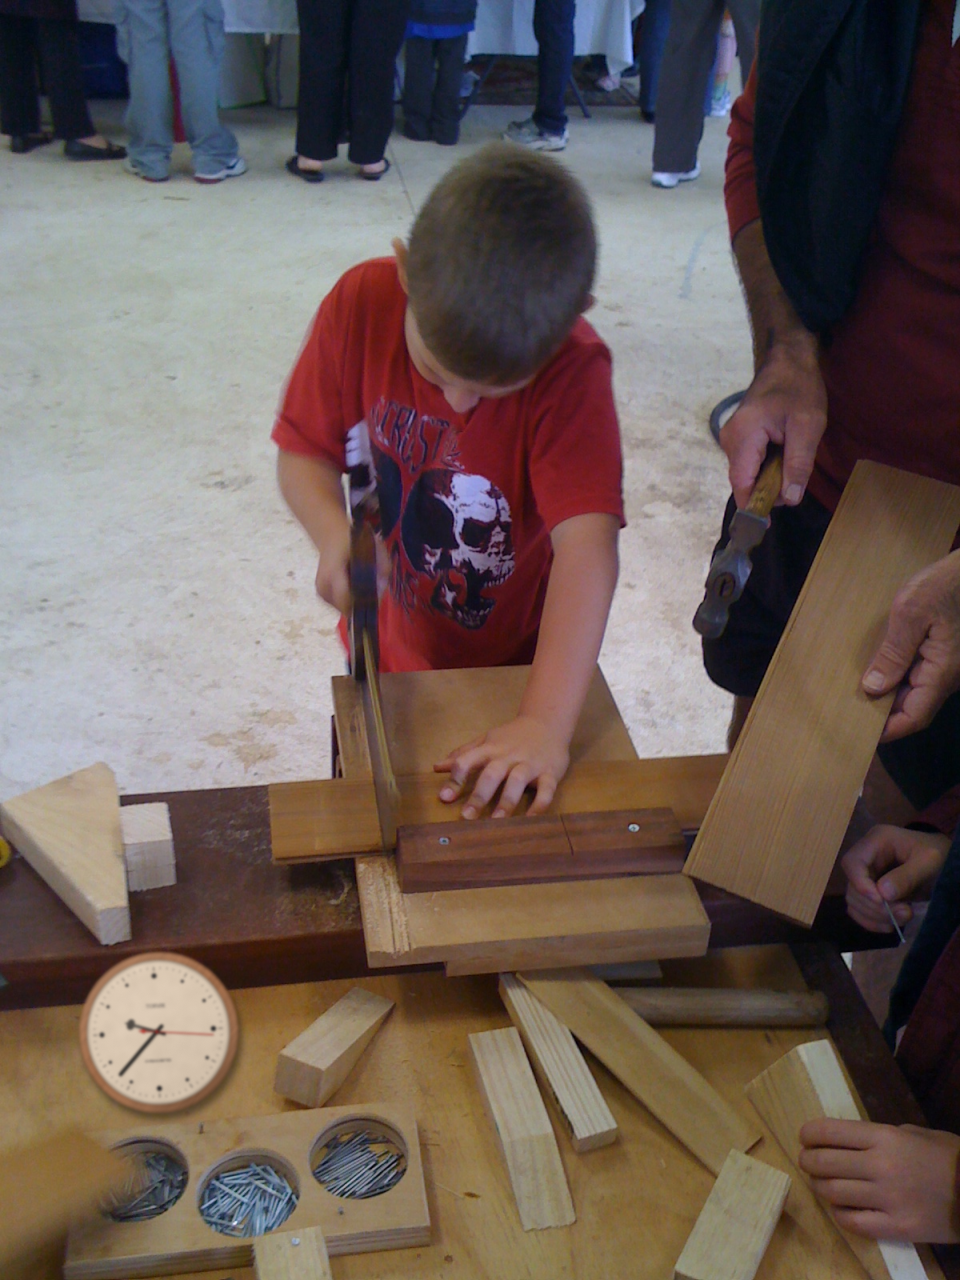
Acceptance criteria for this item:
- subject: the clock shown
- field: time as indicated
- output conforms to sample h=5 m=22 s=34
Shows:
h=9 m=37 s=16
